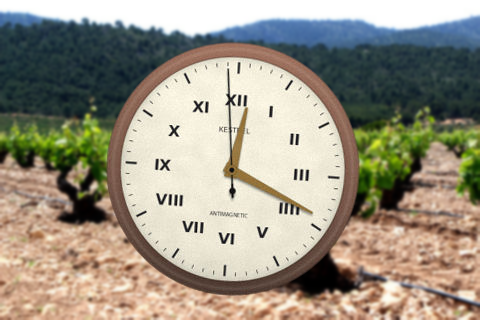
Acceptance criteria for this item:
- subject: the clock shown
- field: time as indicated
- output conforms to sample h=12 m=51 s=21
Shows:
h=12 m=18 s=59
